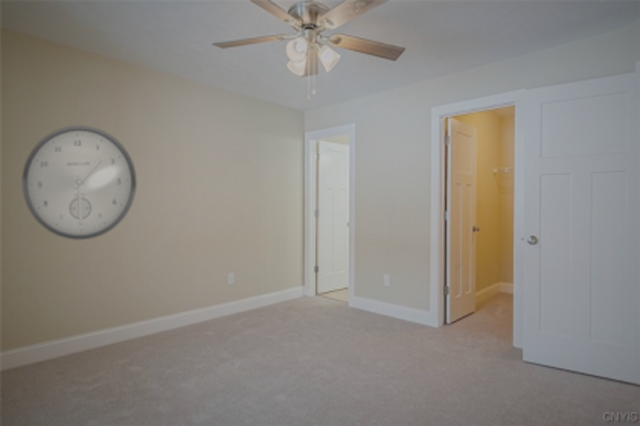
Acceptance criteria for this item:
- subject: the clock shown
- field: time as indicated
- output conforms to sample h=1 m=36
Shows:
h=1 m=30
